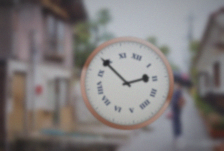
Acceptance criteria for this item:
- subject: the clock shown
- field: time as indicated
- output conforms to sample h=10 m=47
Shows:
h=1 m=49
